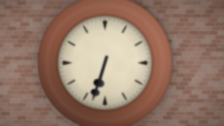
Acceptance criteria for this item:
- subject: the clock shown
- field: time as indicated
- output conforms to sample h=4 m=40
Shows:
h=6 m=33
